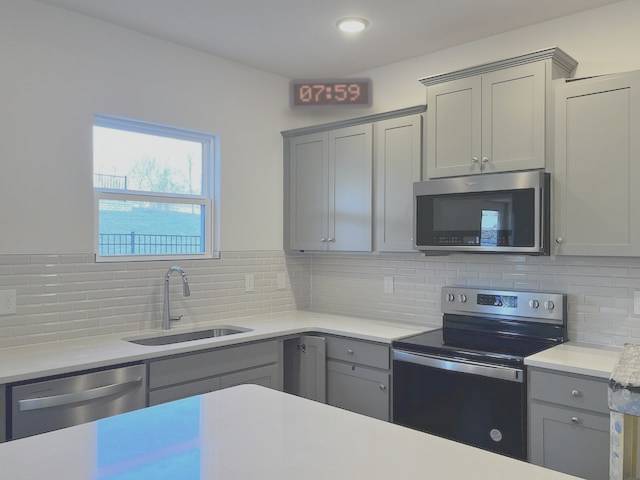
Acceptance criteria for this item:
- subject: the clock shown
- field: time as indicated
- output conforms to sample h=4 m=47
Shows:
h=7 m=59
